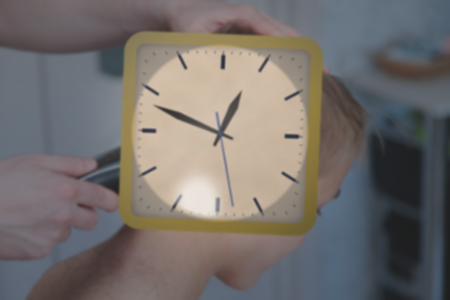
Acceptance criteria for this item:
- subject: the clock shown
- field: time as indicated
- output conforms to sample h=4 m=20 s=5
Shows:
h=12 m=48 s=28
